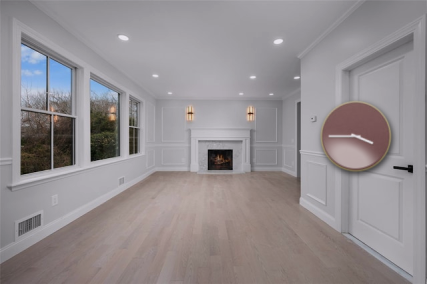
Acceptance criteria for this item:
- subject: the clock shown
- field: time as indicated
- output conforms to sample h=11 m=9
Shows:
h=3 m=45
